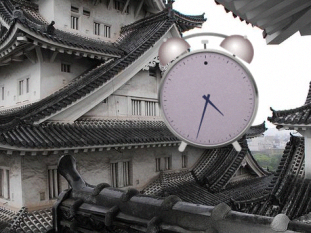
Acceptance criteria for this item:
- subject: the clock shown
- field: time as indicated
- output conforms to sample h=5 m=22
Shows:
h=4 m=33
